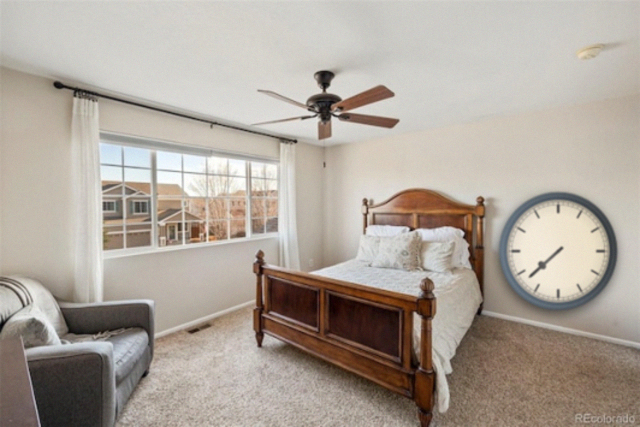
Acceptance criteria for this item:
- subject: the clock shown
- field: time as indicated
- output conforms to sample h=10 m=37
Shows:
h=7 m=38
